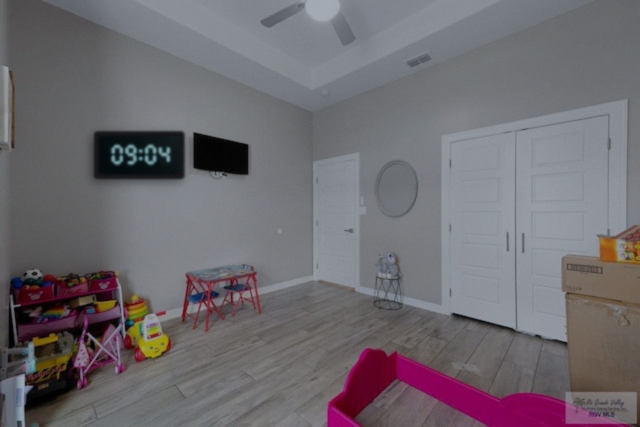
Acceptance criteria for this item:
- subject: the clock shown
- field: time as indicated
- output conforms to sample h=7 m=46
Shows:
h=9 m=4
